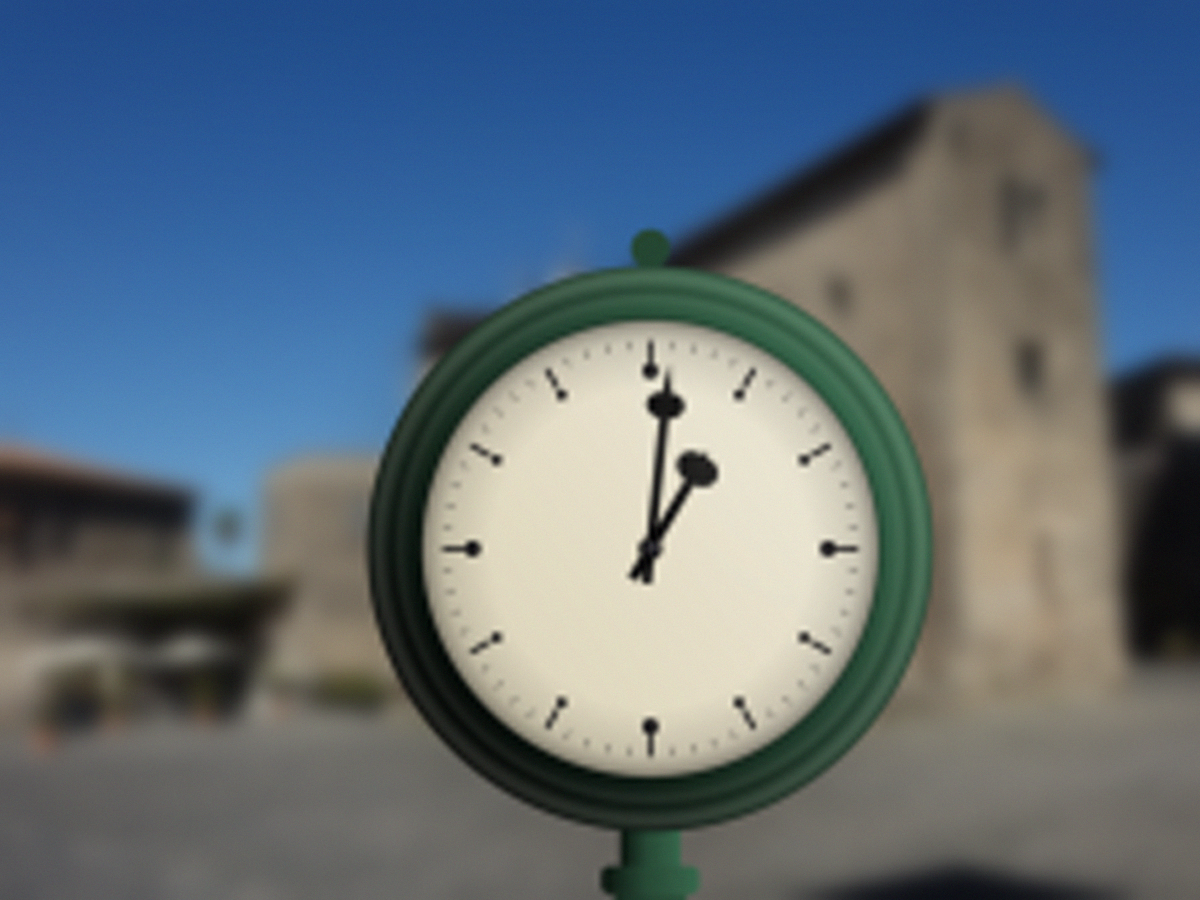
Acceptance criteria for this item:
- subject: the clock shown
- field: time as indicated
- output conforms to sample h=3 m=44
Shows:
h=1 m=1
